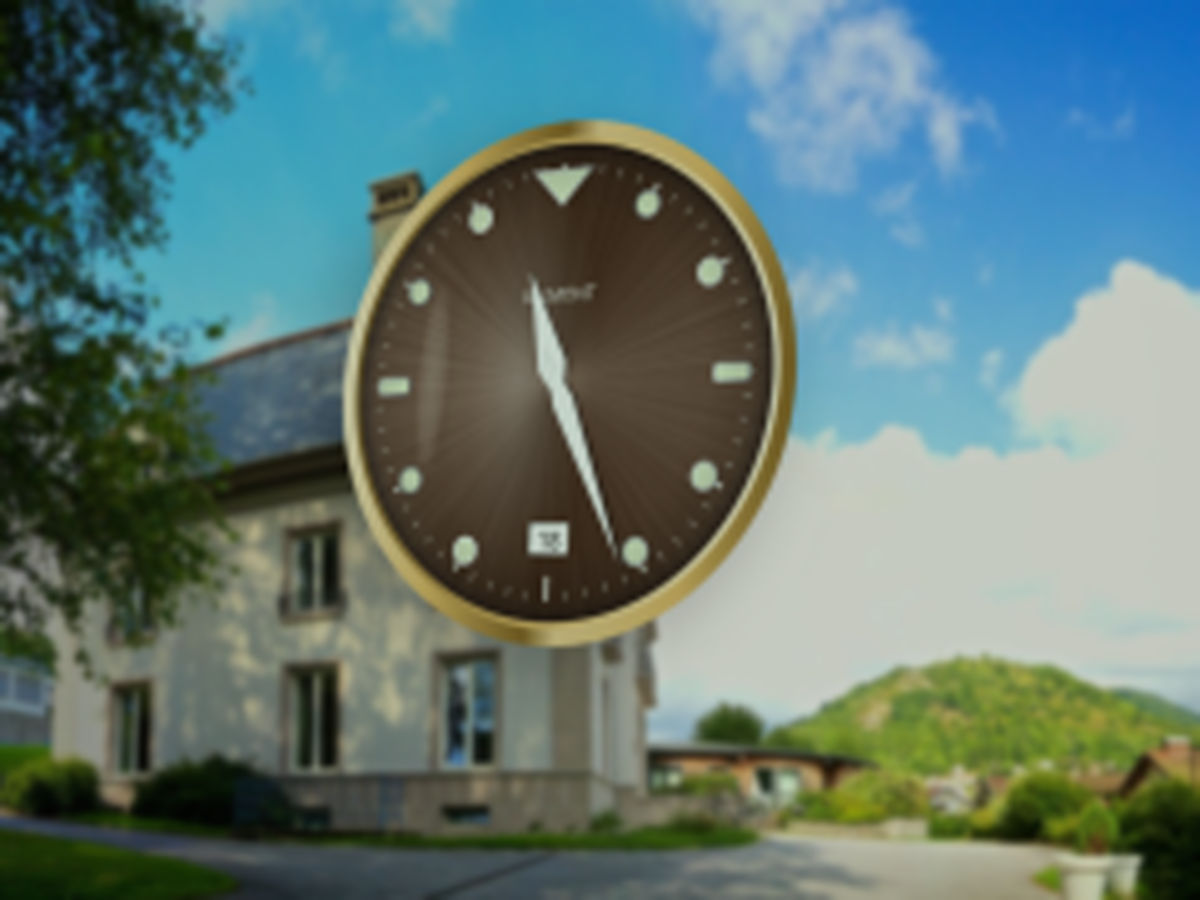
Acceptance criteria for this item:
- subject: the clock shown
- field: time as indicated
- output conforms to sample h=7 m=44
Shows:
h=11 m=26
